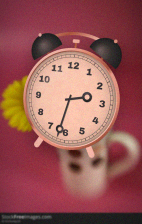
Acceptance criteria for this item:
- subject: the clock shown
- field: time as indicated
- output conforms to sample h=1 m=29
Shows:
h=2 m=32
